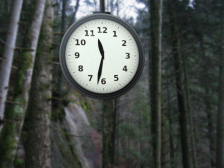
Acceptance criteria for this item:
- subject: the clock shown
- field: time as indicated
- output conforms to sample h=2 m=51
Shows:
h=11 m=32
